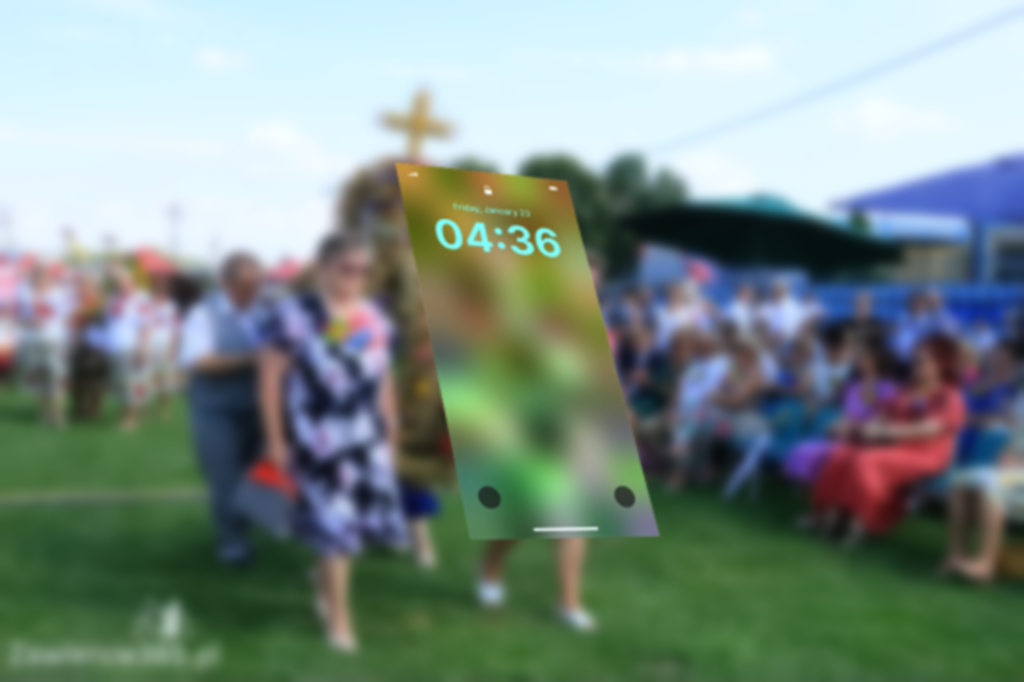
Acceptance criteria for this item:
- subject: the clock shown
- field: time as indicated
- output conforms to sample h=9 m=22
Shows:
h=4 m=36
